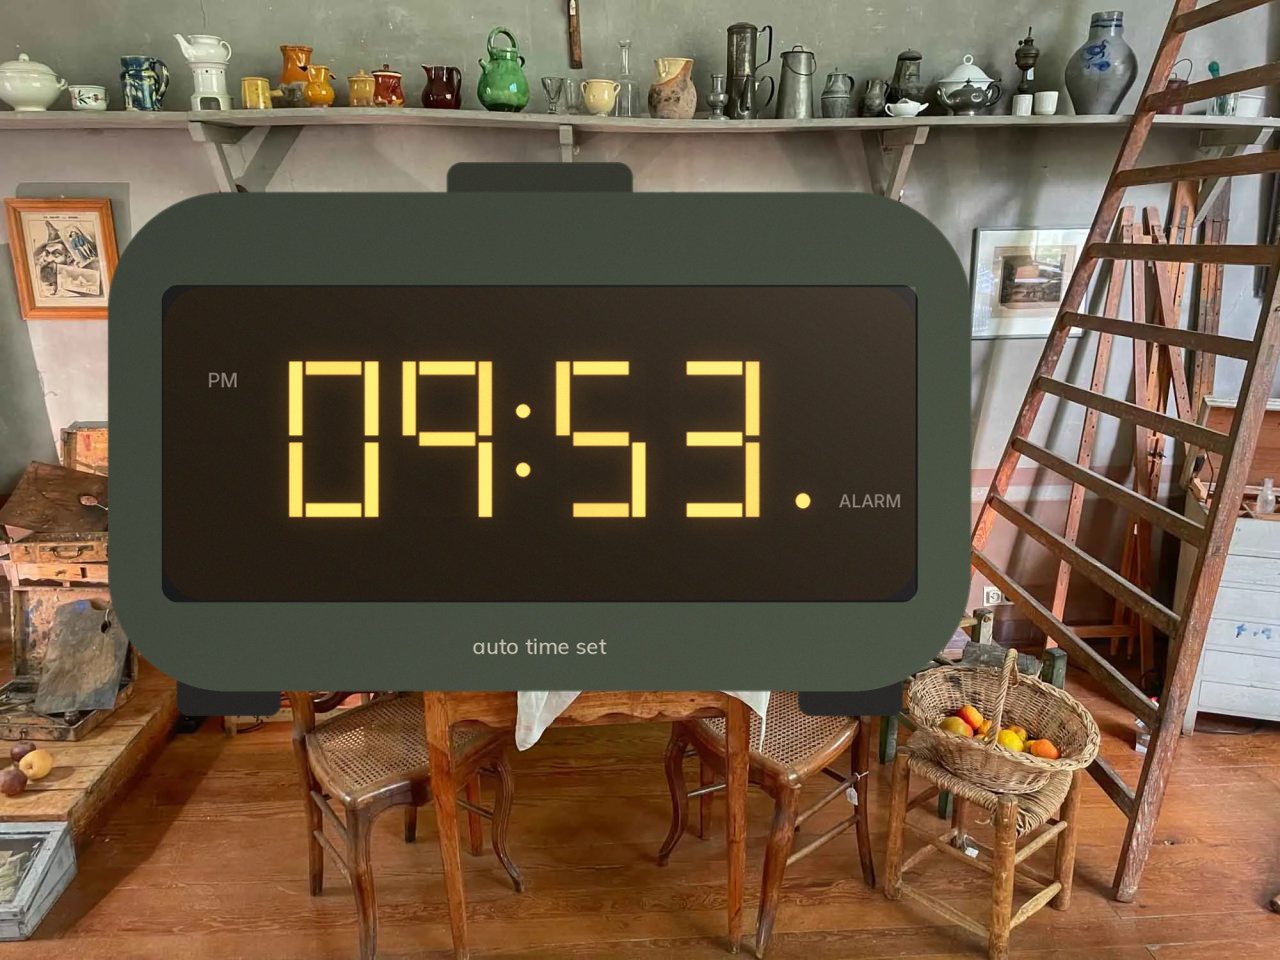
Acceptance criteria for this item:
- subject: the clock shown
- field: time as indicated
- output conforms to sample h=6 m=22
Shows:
h=9 m=53
